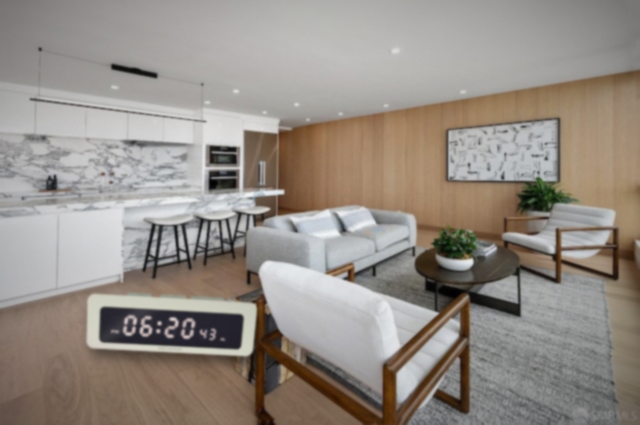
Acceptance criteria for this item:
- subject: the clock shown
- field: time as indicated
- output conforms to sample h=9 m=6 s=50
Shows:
h=6 m=20 s=43
